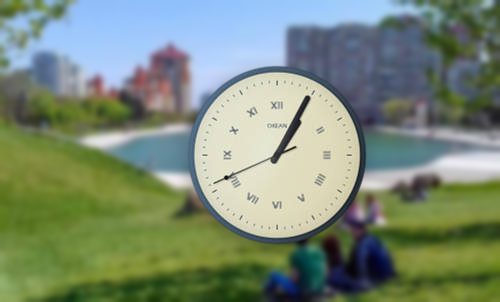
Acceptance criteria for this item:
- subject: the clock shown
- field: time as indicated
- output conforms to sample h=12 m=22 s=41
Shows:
h=1 m=4 s=41
